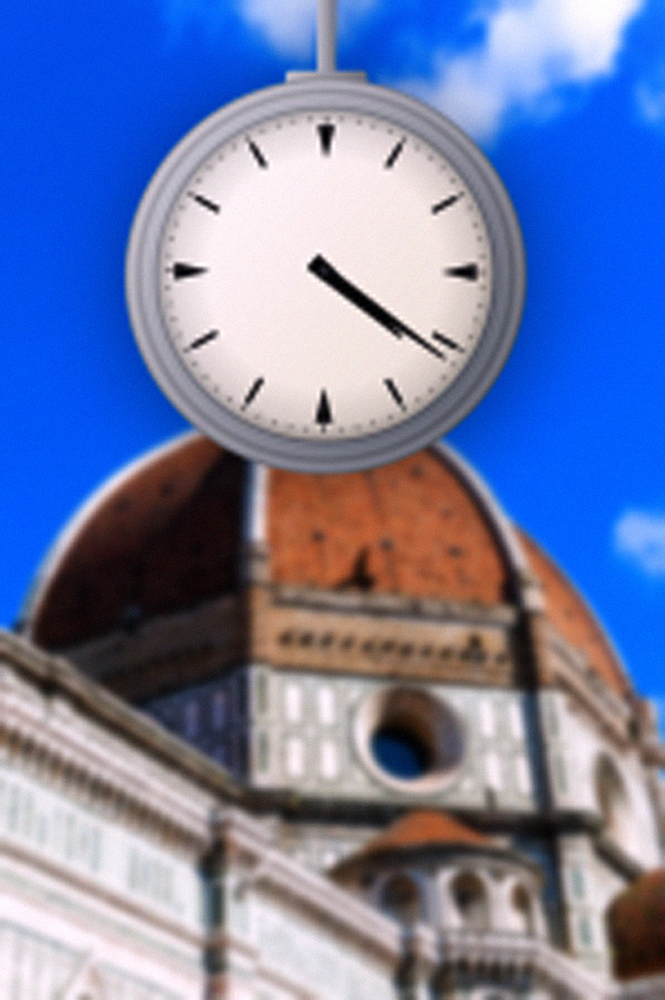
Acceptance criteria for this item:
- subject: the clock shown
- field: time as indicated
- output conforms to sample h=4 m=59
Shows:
h=4 m=21
